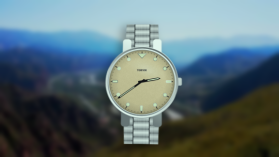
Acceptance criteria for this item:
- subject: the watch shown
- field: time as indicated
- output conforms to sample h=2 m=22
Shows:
h=2 m=39
